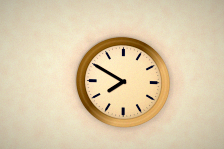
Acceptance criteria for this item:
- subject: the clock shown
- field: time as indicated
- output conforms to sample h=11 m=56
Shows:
h=7 m=50
